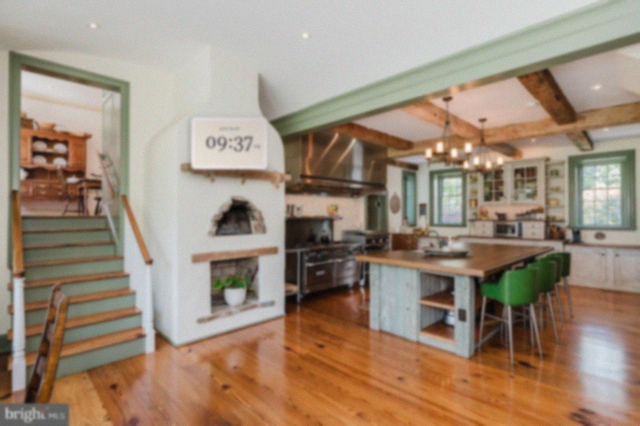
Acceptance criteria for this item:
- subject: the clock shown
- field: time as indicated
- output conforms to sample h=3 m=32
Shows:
h=9 m=37
